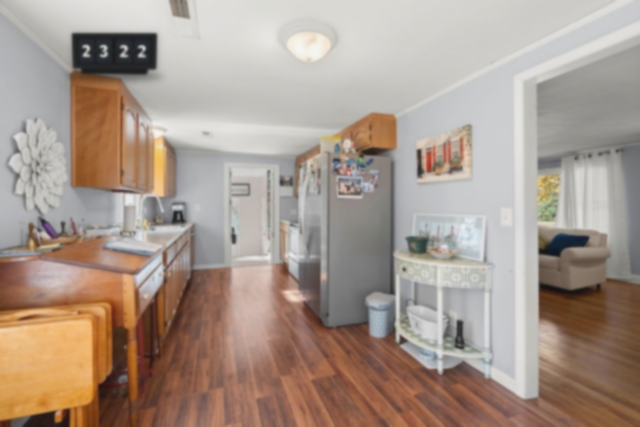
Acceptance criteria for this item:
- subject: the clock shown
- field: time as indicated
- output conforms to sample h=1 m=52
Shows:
h=23 m=22
